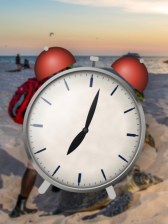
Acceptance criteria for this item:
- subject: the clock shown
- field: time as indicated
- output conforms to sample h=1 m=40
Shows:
h=7 m=2
